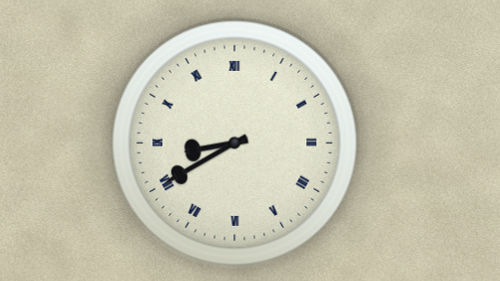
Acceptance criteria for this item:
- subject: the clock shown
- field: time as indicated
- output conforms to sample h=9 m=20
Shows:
h=8 m=40
